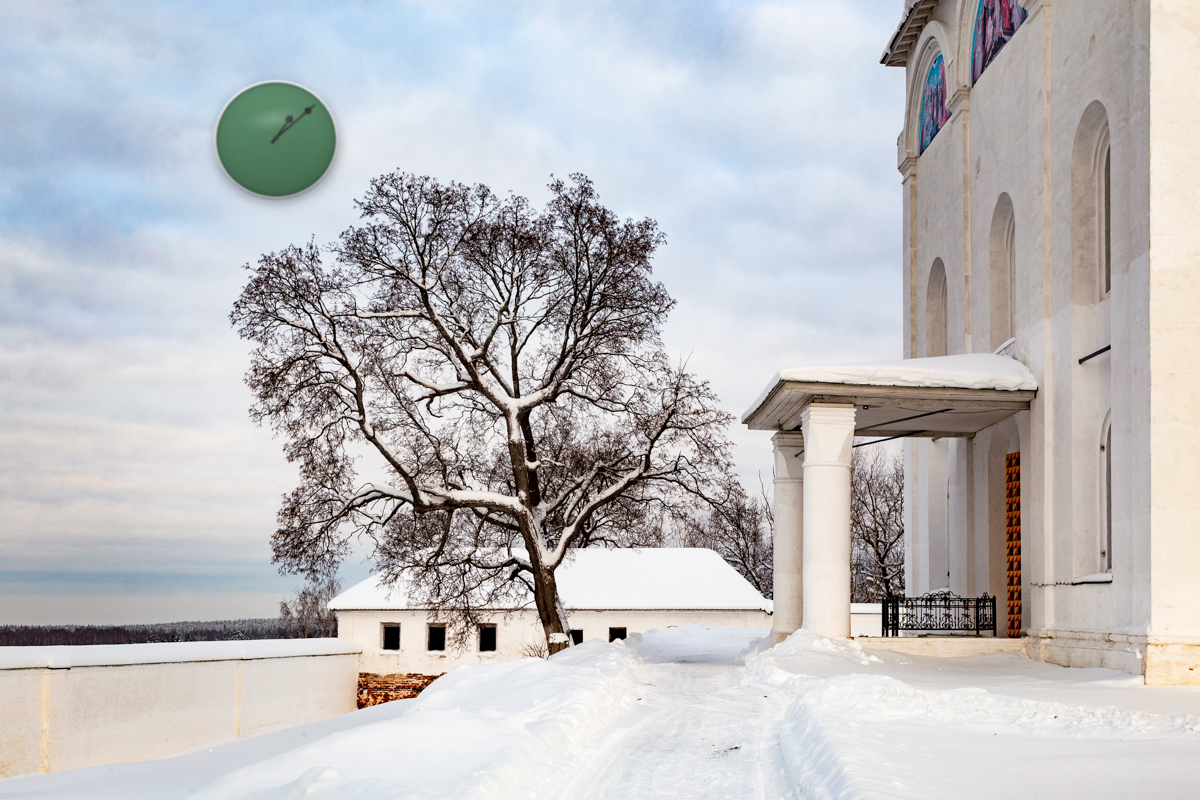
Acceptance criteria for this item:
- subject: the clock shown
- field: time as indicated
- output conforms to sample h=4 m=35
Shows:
h=1 m=8
